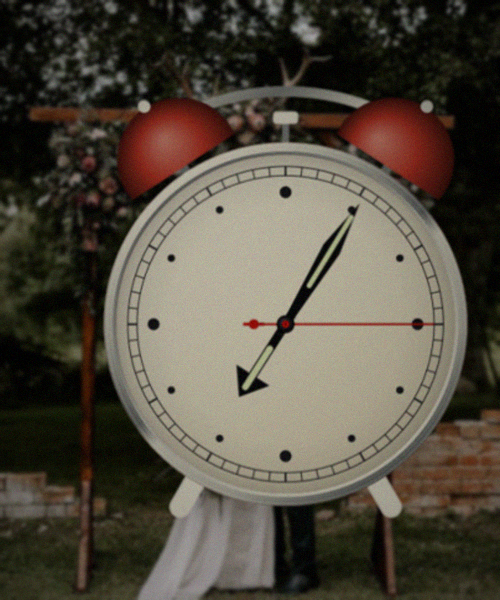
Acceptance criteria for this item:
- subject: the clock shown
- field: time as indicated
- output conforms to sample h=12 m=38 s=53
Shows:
h=7 m=5 s=15
